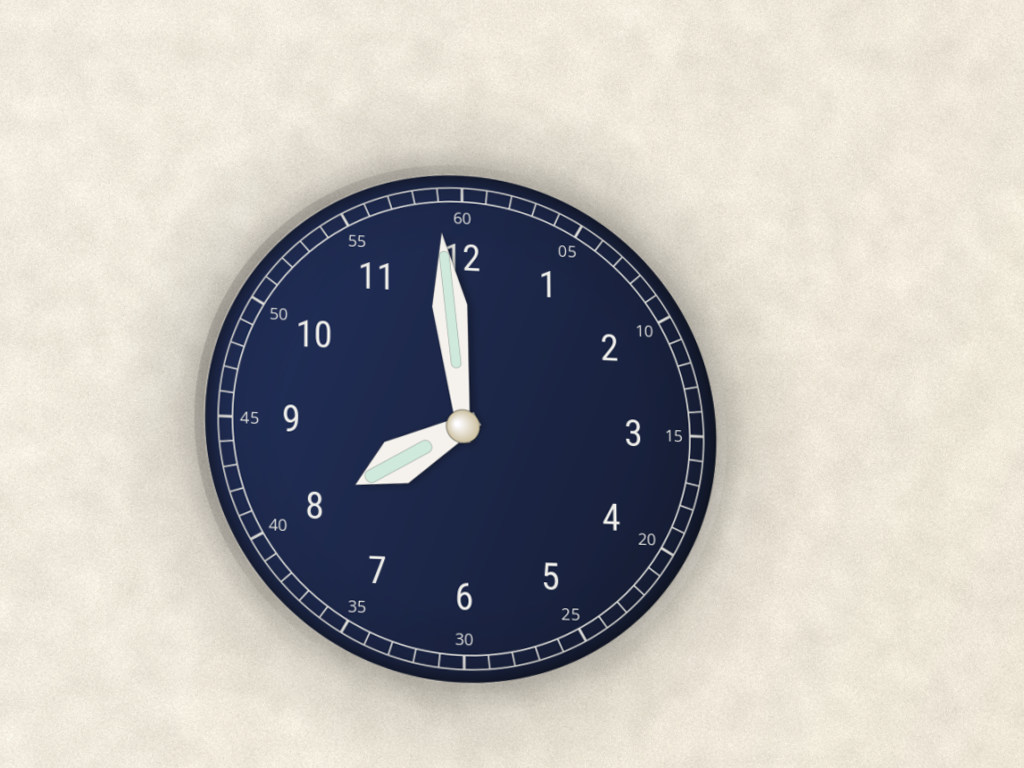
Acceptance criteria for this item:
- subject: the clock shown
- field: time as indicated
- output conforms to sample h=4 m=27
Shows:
h=7 m=59
